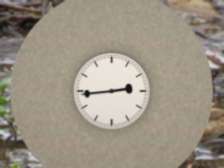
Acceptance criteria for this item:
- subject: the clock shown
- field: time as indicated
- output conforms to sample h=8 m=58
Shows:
h=2 m=44
